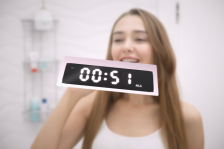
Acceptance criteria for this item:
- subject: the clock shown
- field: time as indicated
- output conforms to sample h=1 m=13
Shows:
h=0 m=51
